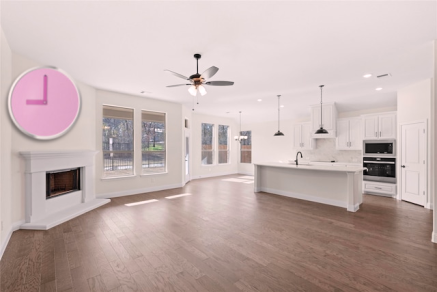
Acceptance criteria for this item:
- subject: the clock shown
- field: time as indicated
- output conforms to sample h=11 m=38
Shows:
h=9 m=0
